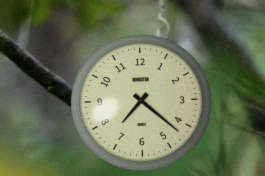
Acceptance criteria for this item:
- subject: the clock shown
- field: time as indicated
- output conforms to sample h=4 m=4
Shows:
h=7 m=22
